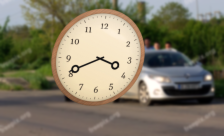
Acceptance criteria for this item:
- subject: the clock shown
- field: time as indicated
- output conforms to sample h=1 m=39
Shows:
h=3 m=41
